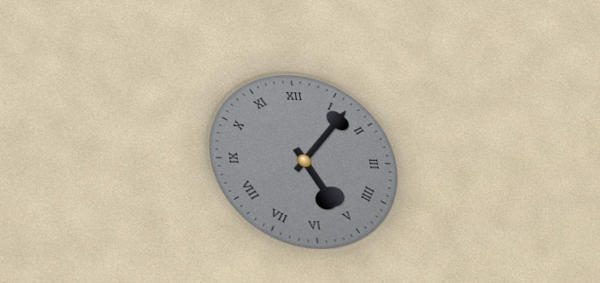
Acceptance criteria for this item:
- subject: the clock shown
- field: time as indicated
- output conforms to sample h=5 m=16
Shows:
h=5 m=7
